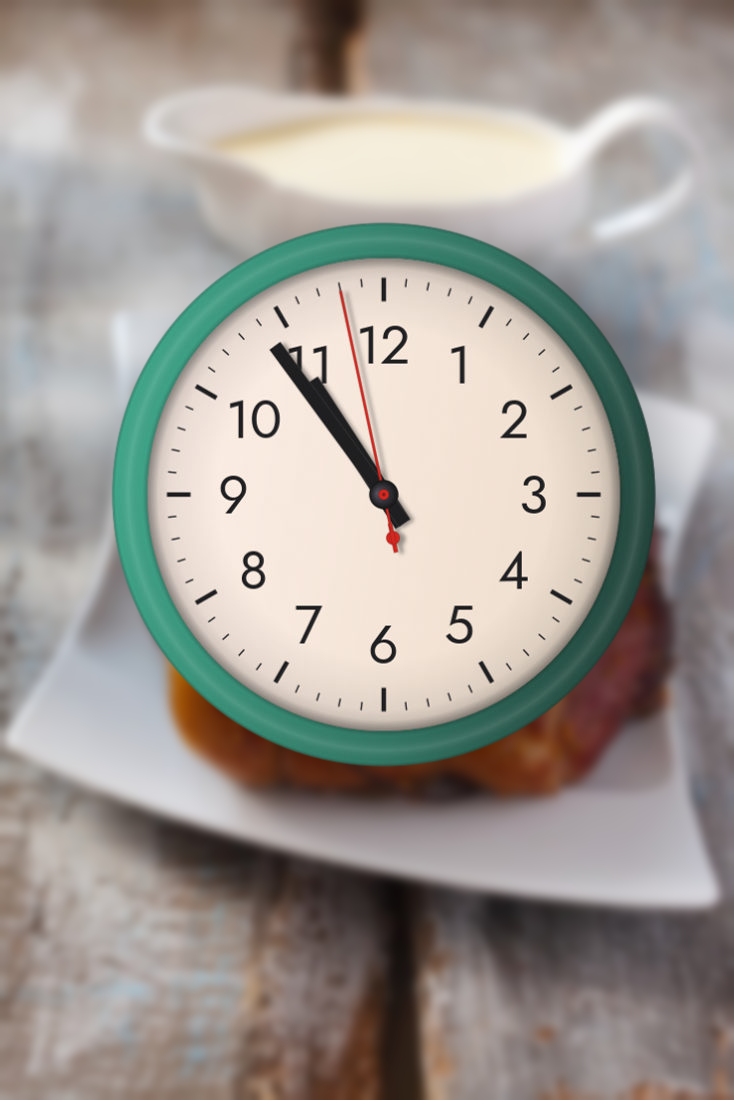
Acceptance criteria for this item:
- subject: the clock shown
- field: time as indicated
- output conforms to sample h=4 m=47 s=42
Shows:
h=10 m=53 s=58
